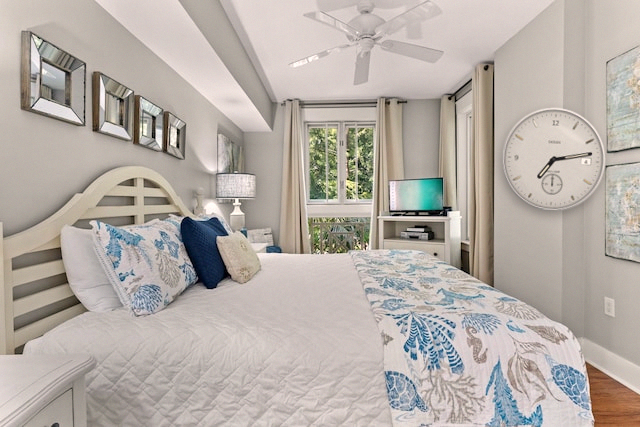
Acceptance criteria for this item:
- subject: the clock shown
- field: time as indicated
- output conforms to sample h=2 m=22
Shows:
h=7 m=13
